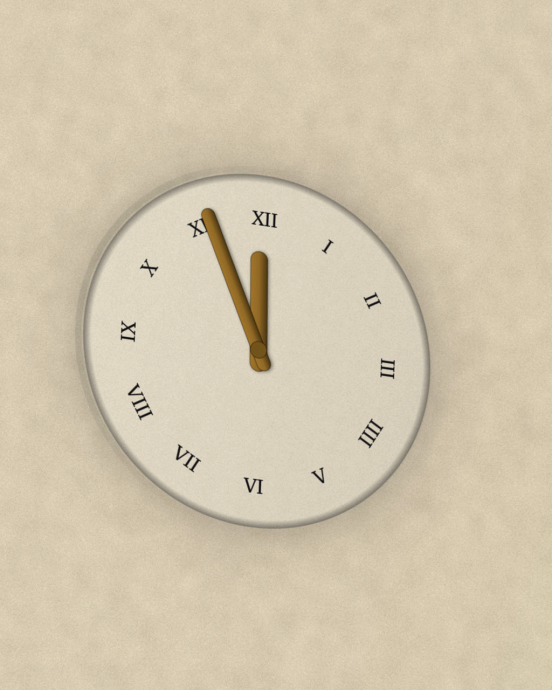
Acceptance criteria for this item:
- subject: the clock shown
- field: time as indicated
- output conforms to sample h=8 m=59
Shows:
h=11 m=56
